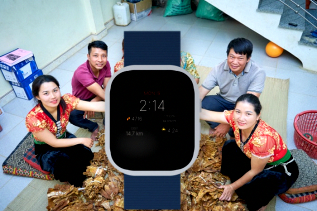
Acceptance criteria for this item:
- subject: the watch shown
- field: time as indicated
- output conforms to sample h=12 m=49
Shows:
h=2 m=14
